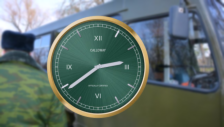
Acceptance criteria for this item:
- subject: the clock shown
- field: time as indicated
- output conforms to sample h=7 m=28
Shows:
h=2 m=39
